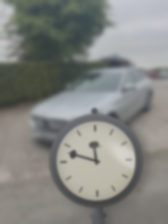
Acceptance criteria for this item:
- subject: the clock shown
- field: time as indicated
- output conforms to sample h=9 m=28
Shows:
h=11 m=48
